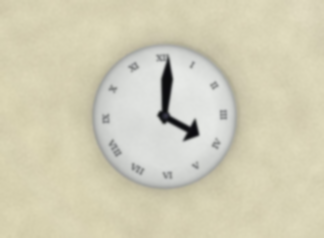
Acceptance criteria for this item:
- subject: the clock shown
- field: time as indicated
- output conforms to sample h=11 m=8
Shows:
h=4 m=1
